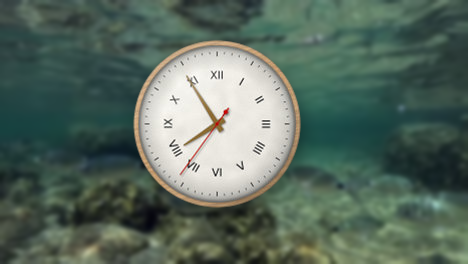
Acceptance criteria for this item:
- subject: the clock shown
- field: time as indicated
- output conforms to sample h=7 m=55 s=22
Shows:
h=7 m=54 s=36
